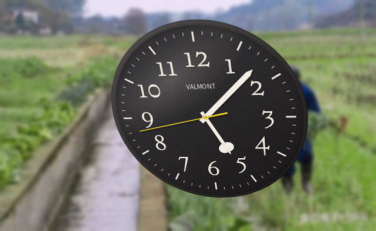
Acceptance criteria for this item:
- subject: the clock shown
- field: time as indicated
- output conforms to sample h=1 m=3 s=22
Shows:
h=5 m=7 s=43
